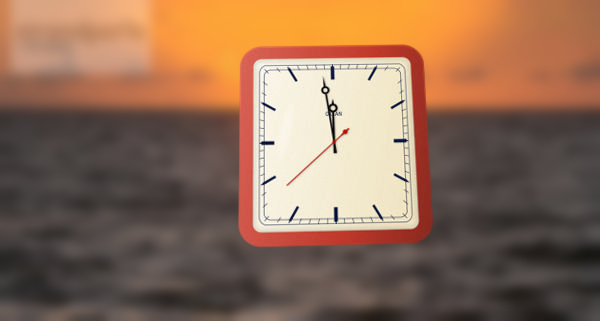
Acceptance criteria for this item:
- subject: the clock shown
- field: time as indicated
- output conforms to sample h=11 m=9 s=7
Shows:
h=11 m=58 s=38
